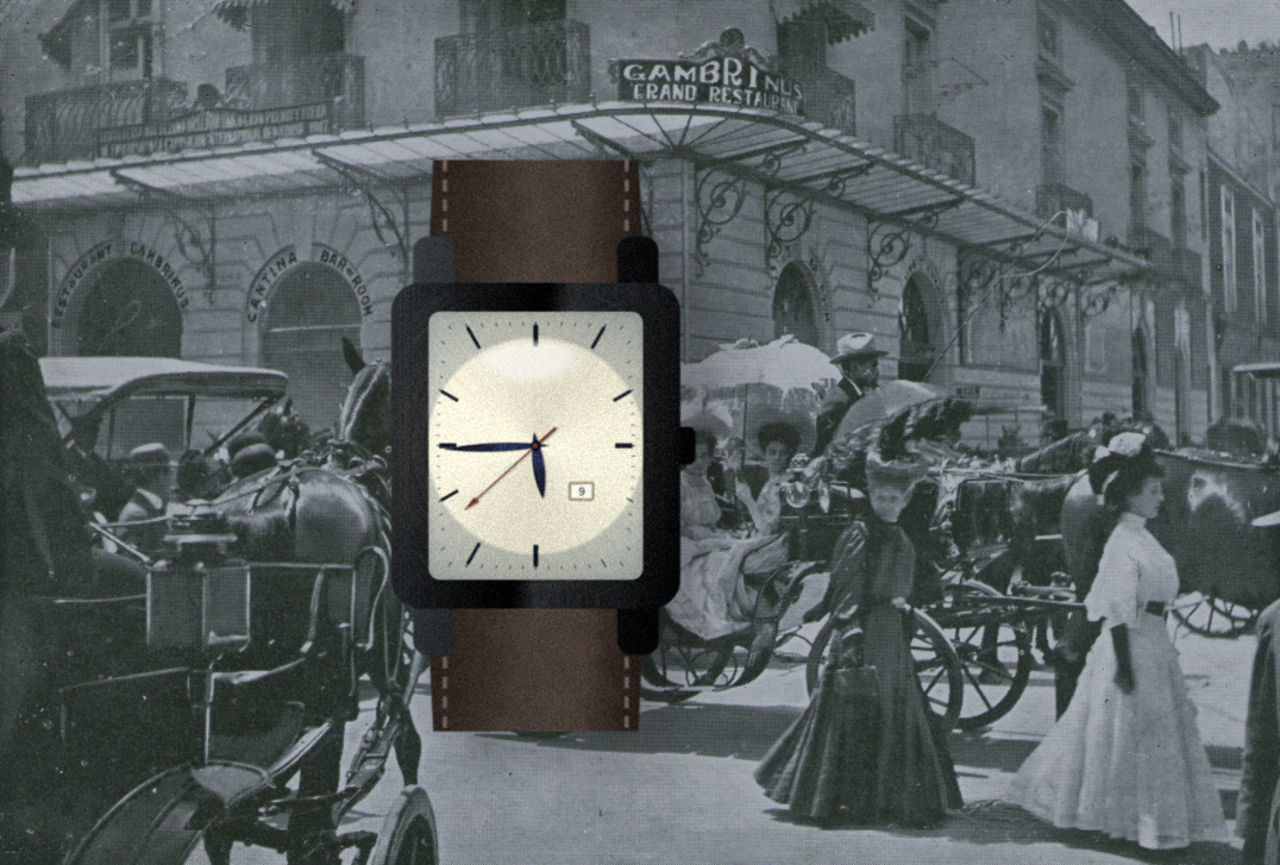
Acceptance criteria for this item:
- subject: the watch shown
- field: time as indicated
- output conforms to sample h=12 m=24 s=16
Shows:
h=5 m=44 s=38
